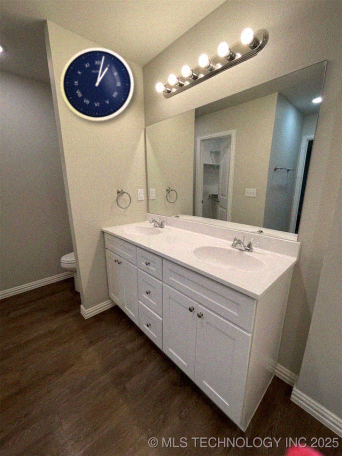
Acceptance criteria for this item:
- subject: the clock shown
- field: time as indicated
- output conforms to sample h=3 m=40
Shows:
h=1 m=2
